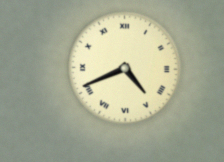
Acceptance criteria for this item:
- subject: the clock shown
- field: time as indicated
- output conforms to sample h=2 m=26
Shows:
h=4 m=41
